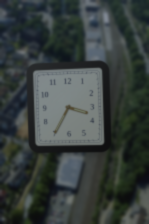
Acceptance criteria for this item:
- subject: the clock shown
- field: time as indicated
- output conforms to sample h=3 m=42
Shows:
h=3 m=35
